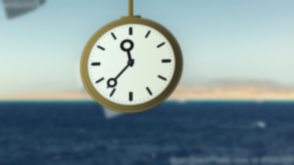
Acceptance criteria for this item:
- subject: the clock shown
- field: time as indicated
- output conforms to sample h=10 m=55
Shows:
h=11 m=37
